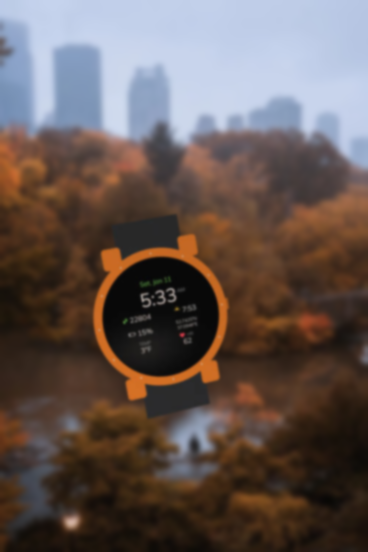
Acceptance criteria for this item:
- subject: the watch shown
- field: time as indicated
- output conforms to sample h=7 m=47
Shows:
h=5 m=33
